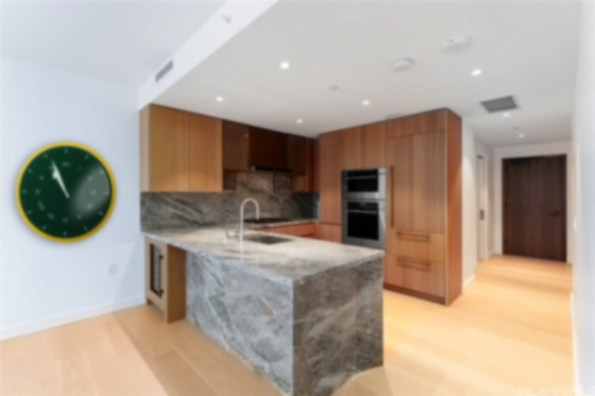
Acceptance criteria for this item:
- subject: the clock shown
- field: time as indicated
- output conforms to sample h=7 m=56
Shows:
h=10 m=56
